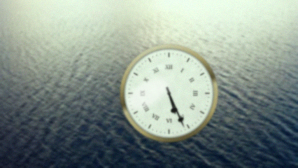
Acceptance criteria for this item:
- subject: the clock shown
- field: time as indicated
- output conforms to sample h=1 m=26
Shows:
h=5 m=26
